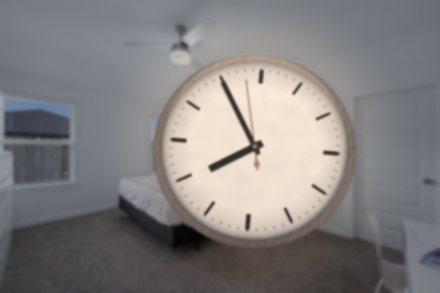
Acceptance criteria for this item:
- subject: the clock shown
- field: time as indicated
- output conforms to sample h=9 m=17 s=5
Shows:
h=7 m=54 s=58
